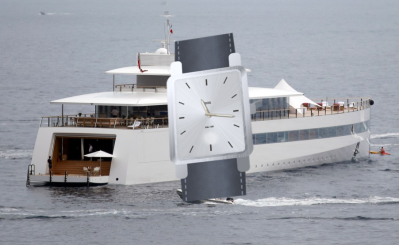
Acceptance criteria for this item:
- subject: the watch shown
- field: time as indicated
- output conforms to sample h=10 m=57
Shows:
h=11 m=17
